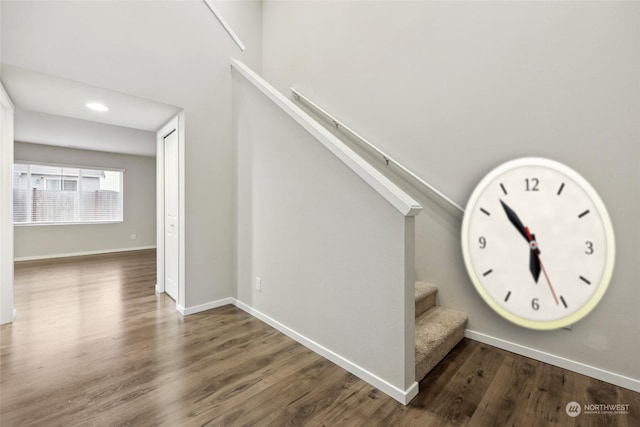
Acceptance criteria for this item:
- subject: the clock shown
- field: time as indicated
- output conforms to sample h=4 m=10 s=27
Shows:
h=5 m=53 s=26
